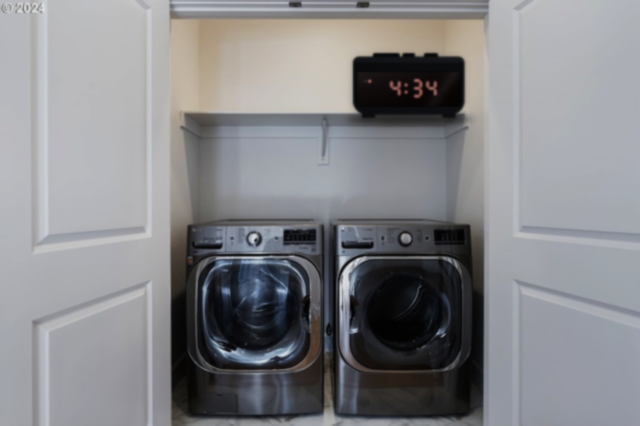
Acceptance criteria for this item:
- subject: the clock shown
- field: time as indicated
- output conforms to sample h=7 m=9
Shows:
h=4 m=34
